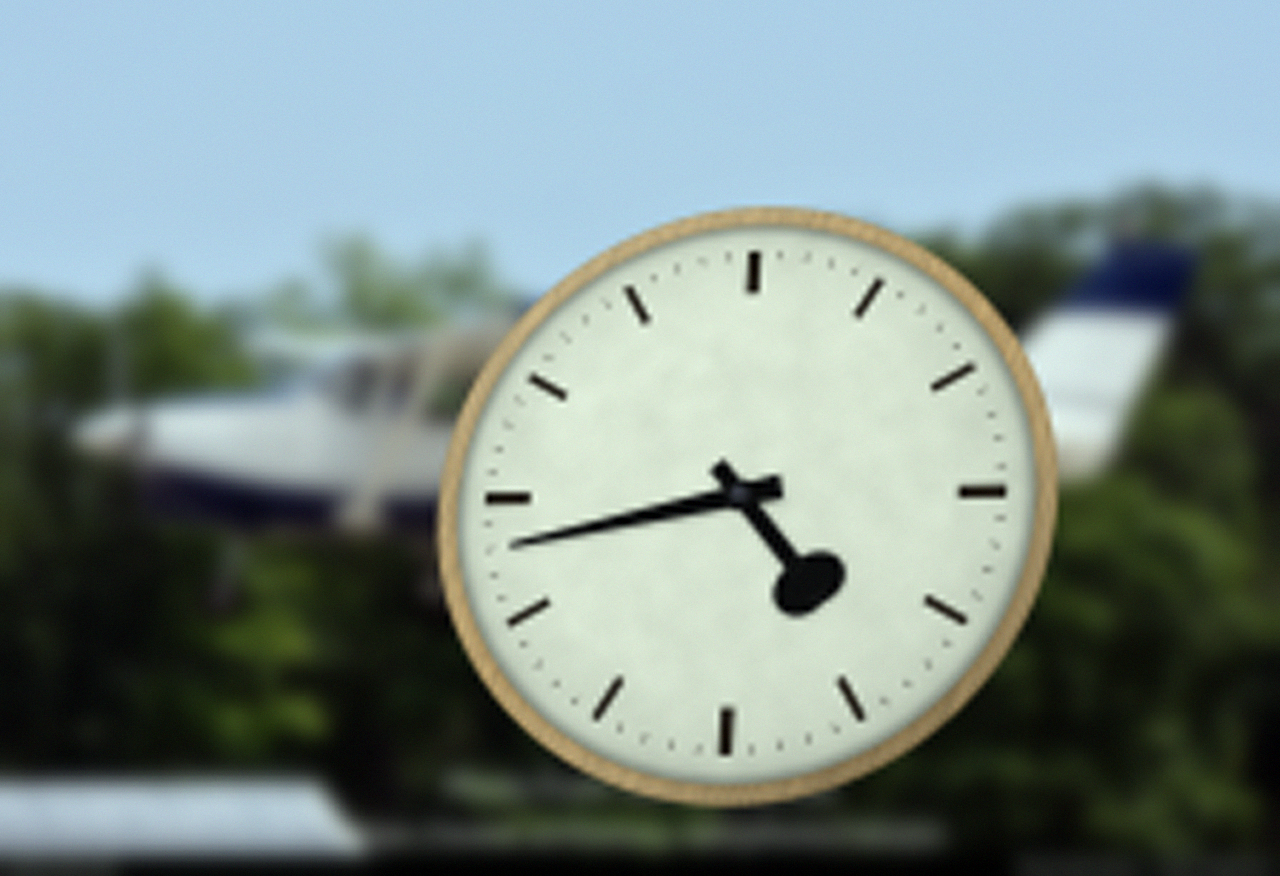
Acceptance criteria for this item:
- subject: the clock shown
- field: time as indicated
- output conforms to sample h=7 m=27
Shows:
h=4 m=43
